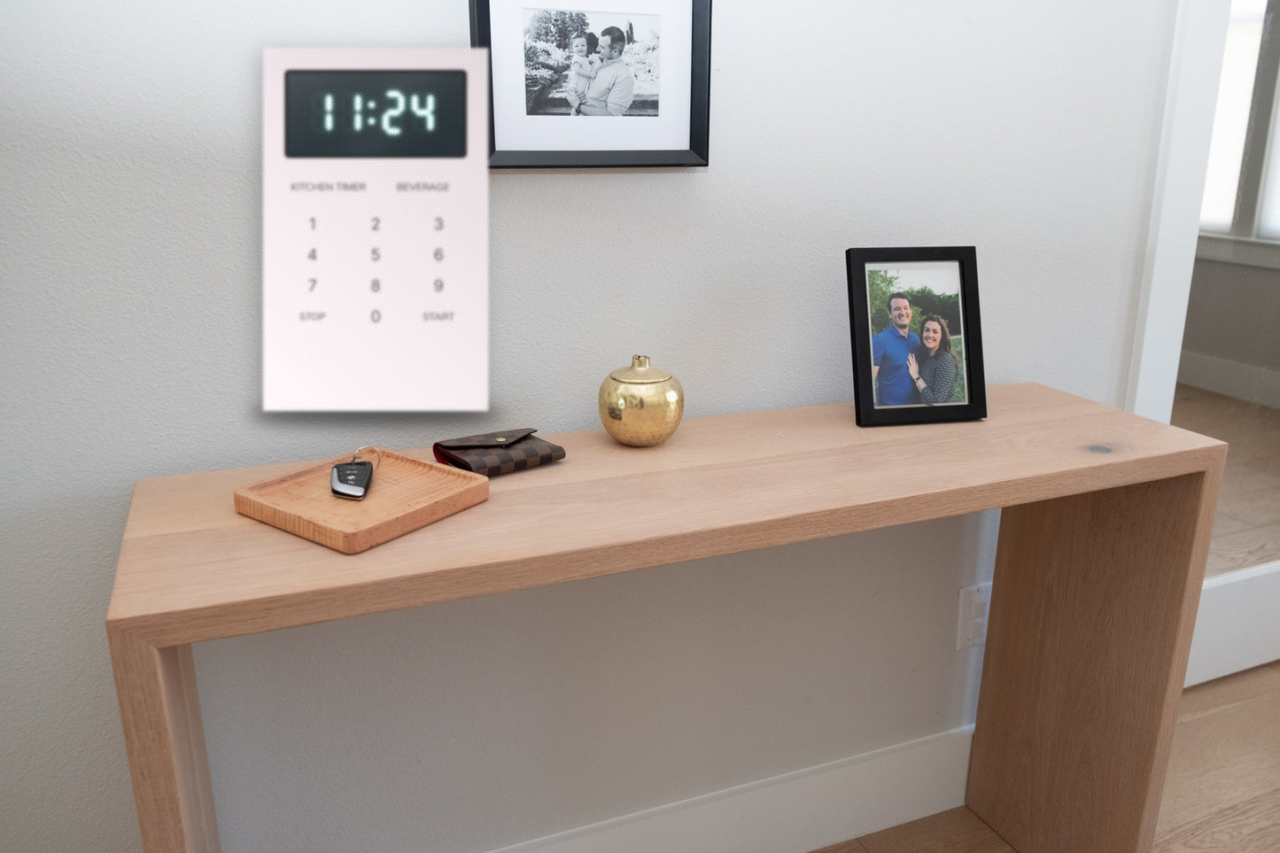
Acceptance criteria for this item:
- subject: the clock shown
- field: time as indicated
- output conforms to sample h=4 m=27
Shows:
h=11 m=24
